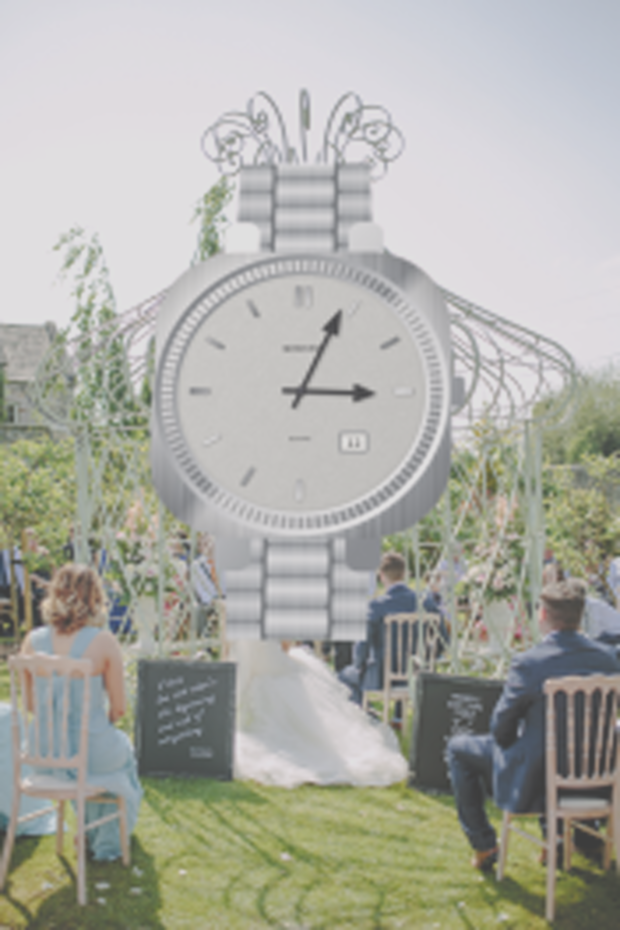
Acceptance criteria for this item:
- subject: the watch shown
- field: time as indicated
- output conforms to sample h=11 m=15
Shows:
h=3 m=4
